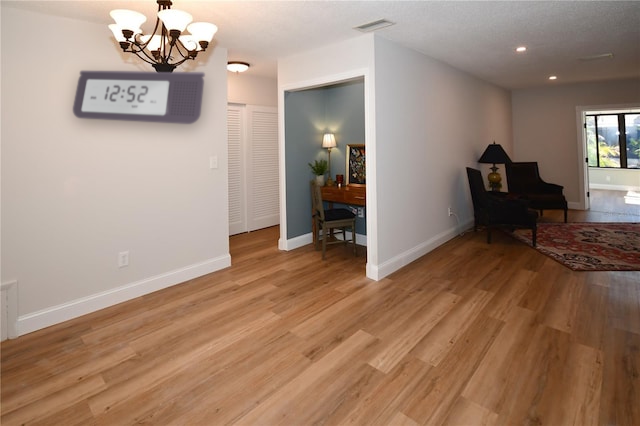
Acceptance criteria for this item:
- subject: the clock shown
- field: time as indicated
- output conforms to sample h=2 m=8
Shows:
h=12 m=52
